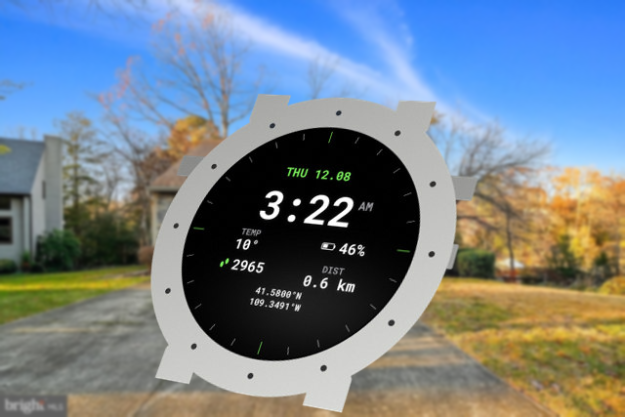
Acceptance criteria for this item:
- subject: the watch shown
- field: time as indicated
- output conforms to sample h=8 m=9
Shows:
h=3 m=22
